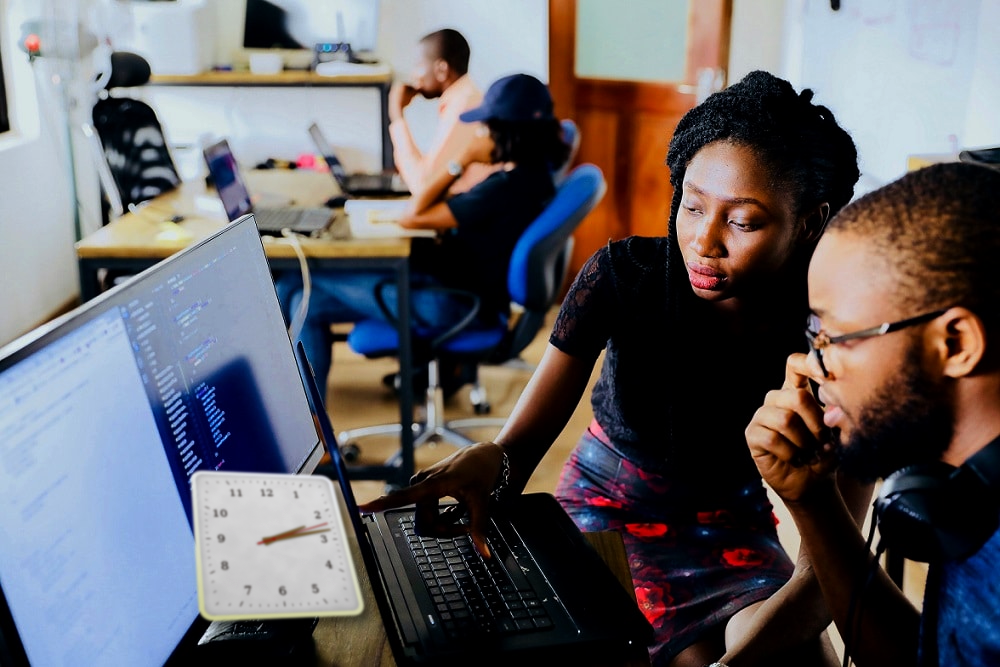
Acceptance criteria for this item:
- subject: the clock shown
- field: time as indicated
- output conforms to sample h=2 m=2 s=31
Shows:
h=2 m=13 s=12
